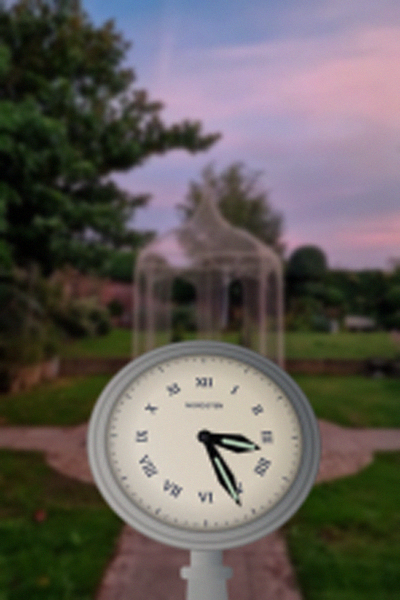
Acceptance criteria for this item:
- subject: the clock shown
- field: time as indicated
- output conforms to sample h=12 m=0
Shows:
h=3 m=26
